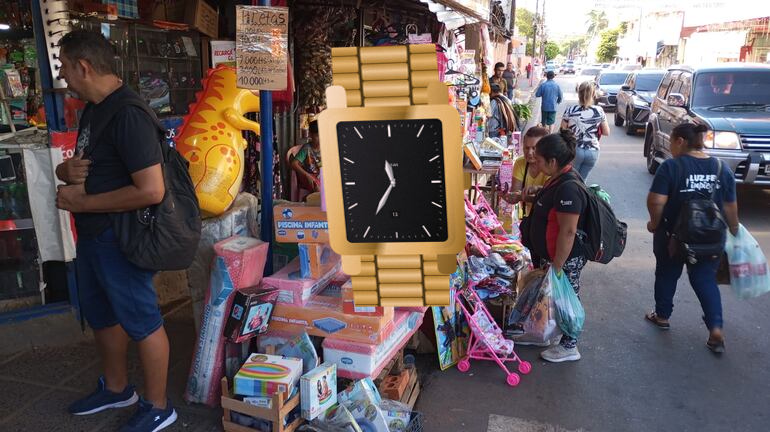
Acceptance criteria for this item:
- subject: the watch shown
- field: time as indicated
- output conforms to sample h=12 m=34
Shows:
h=11 m=35
